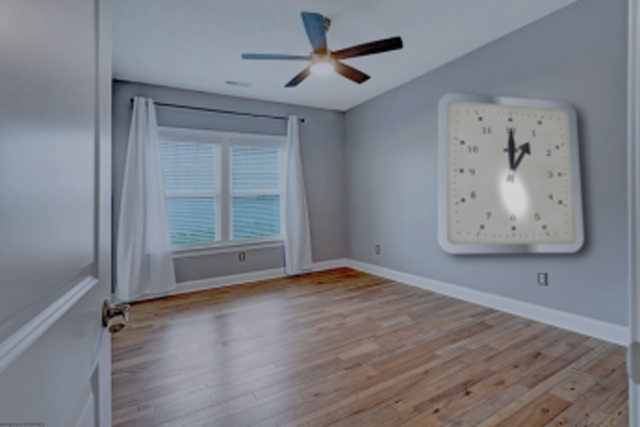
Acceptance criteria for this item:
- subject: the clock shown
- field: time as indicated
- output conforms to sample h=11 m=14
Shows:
h=1 m=0
